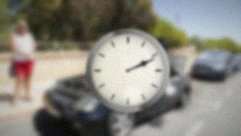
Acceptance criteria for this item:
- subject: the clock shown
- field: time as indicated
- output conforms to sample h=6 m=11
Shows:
h=2 m=11
